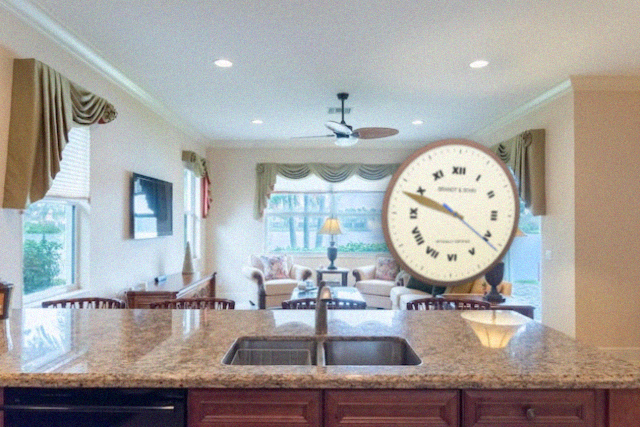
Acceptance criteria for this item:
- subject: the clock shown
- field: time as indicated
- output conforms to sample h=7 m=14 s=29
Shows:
h=9 m=48 s=21
